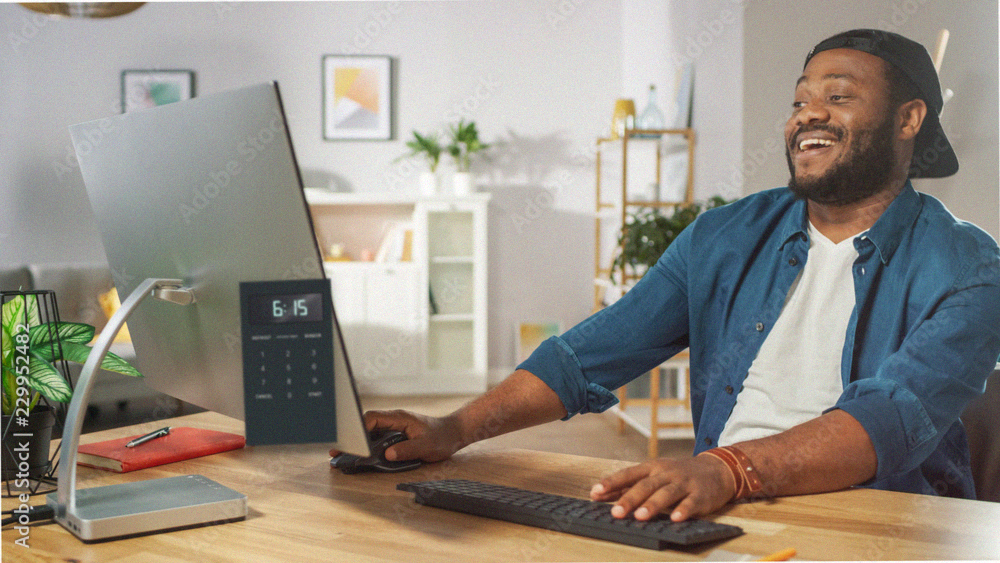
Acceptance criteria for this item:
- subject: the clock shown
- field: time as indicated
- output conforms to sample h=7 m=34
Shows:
h=6 m=15
